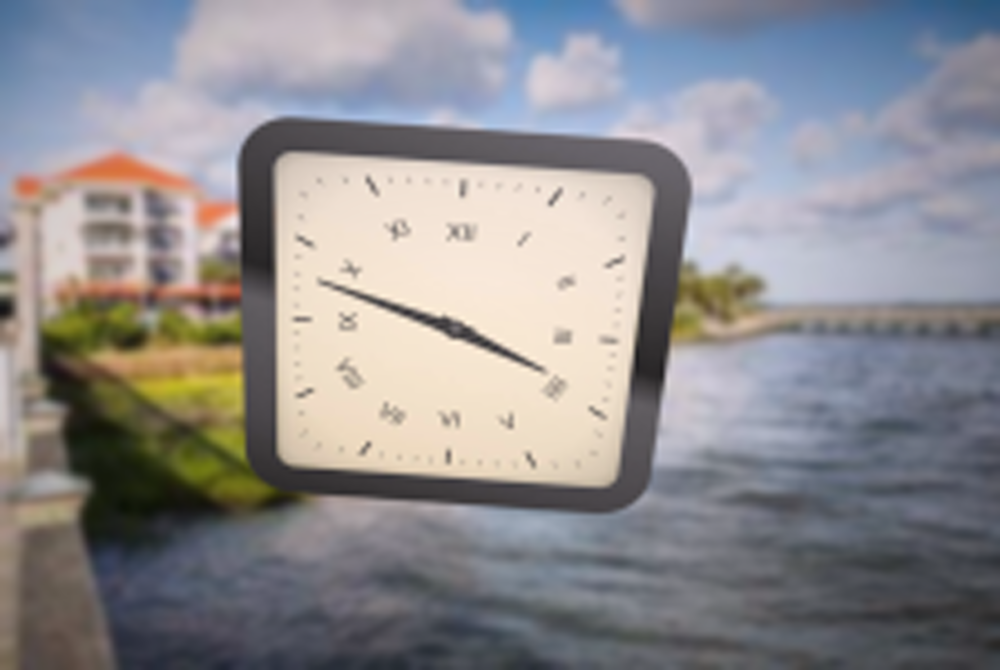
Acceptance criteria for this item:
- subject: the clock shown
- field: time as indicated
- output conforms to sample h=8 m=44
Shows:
h=3 m=48
